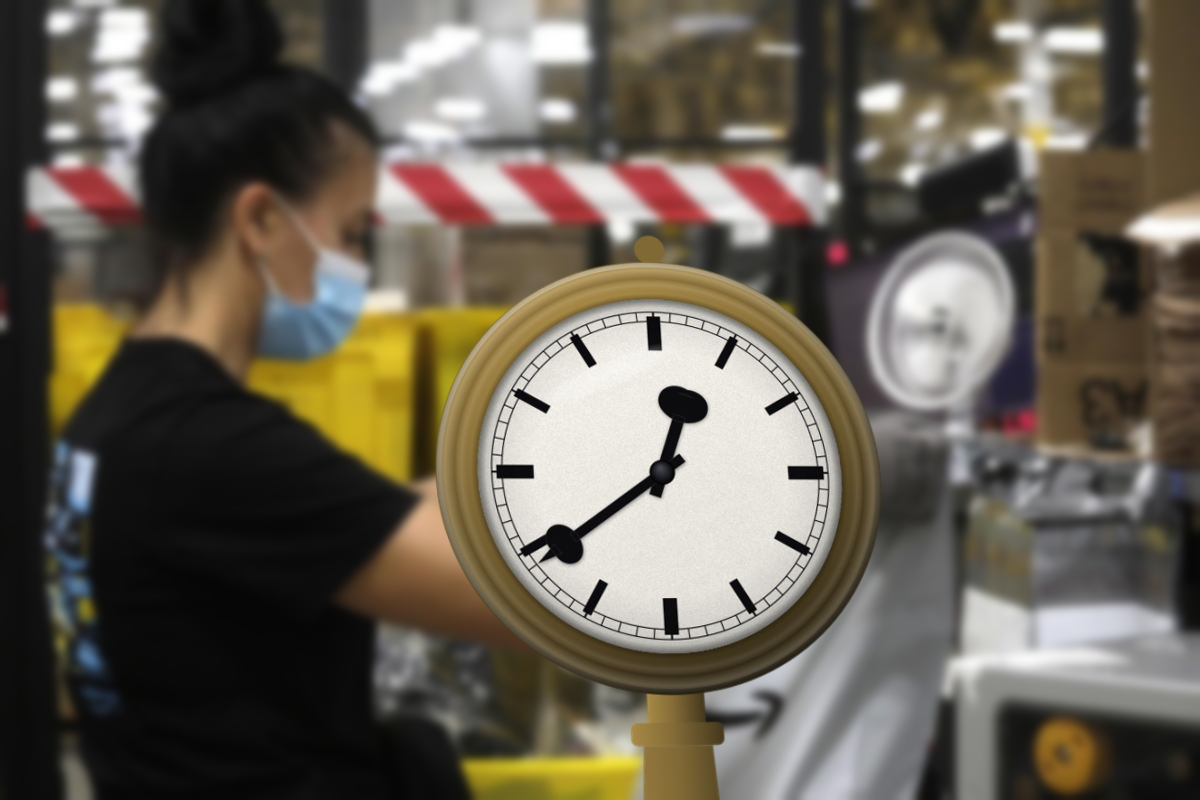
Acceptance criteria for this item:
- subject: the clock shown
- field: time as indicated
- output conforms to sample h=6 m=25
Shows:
h=12 m=39
